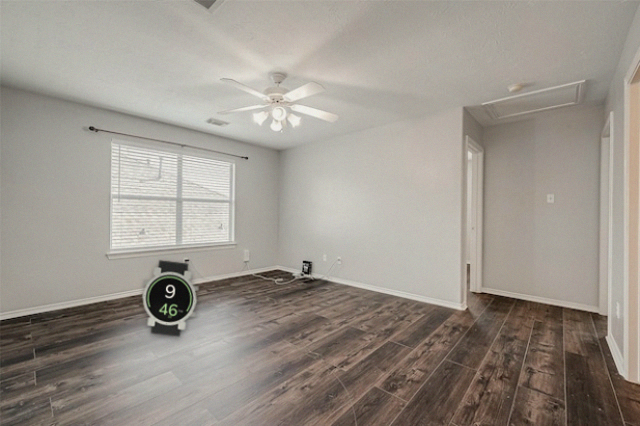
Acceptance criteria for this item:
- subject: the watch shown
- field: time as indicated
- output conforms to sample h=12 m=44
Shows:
h=9 m=46
